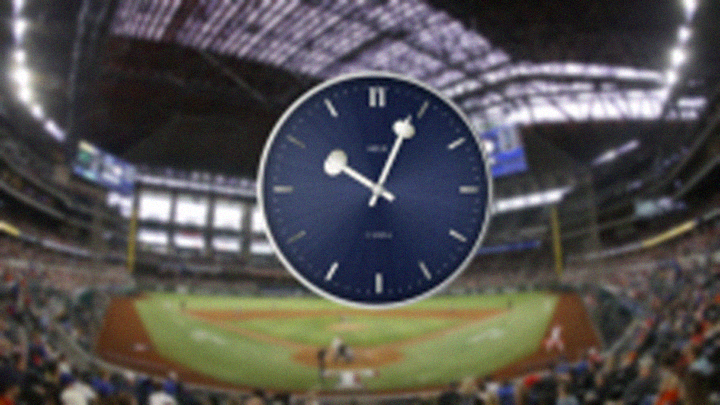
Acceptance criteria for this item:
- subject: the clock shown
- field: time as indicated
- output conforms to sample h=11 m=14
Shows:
h=10 m=4
